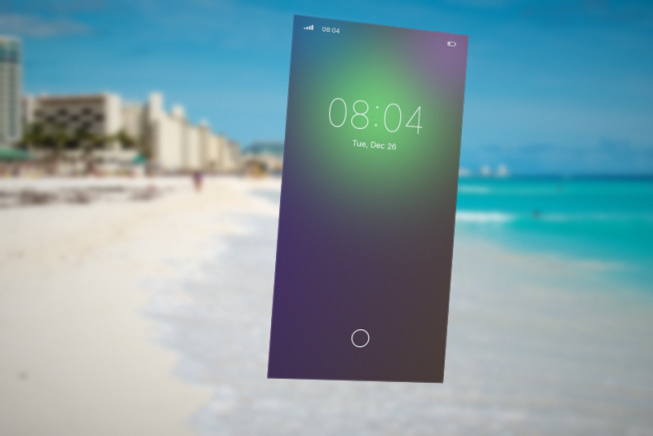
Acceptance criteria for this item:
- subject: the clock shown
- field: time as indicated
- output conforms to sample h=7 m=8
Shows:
h=8 m=4
